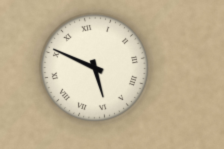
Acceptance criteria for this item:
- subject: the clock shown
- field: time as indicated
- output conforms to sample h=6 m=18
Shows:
h=5 m=51
